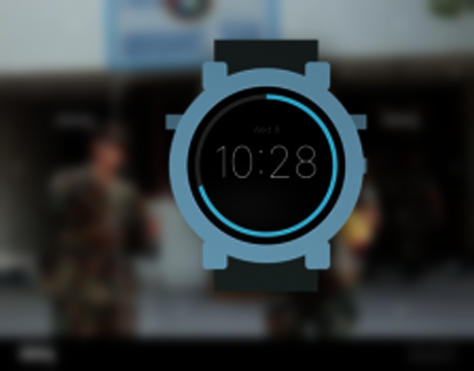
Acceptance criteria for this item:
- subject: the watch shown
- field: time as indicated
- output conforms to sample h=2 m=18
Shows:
h=10 m=28
